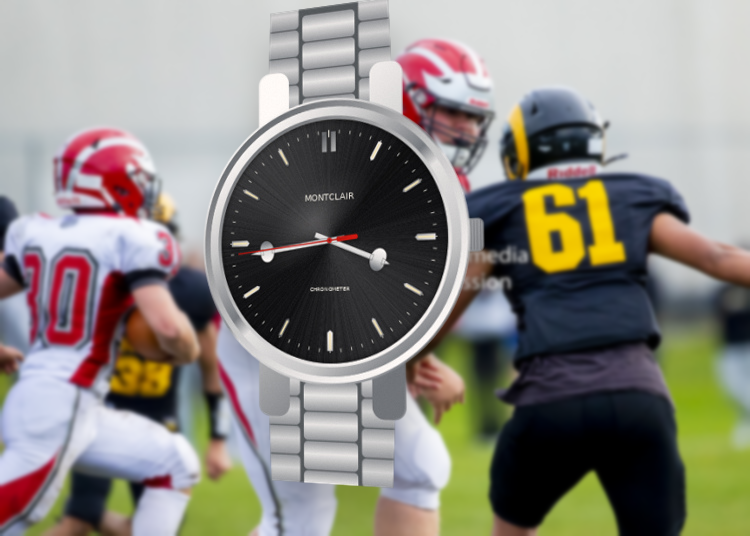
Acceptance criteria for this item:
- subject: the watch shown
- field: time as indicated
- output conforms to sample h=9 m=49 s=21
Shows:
h=3 m=43 s=44
